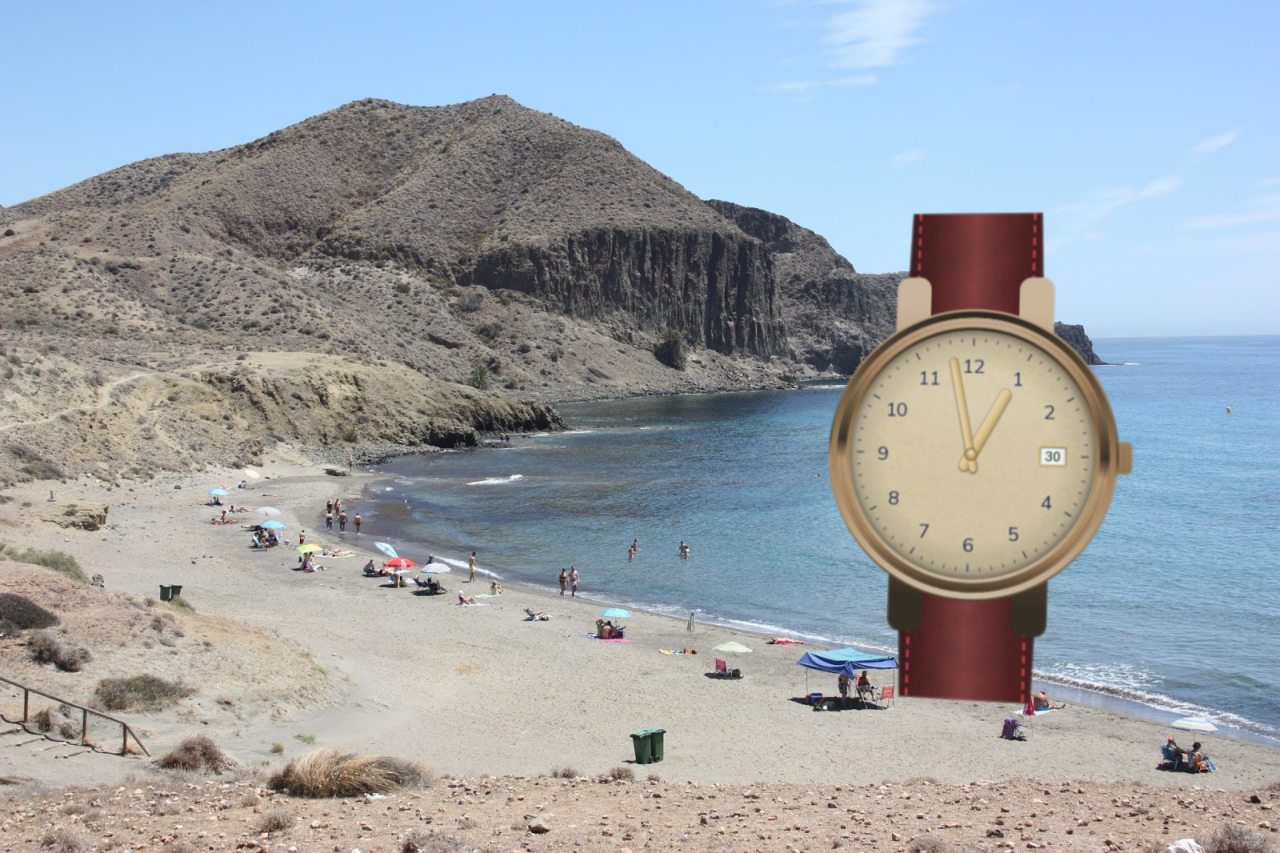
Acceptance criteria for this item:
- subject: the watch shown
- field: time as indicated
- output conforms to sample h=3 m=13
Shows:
h=12 m=58
